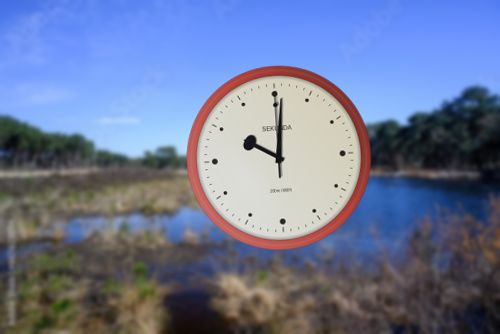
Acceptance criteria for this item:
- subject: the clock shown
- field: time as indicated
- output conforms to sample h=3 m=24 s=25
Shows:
h=10 m=1 s=0
